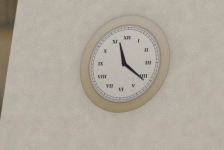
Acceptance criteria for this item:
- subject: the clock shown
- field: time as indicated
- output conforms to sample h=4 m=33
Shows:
h=11 m=21
